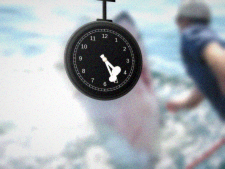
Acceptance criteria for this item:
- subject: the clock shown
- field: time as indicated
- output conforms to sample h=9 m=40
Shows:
h=4 m=26
